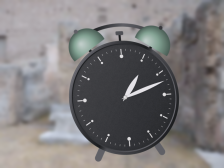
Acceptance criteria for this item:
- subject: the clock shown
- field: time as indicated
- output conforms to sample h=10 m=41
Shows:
h=1 m=12
